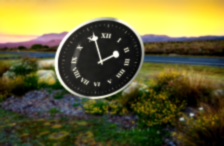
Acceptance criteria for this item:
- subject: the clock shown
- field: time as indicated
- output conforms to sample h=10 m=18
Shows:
h=1 m=56
